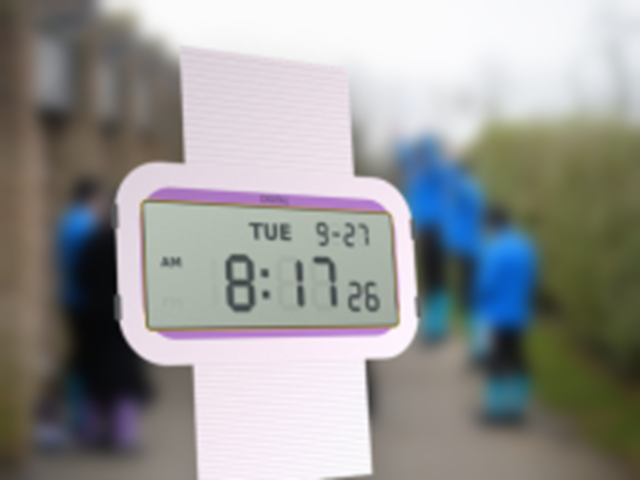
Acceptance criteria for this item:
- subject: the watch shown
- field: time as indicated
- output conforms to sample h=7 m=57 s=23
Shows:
h=8 m=17 s=26
